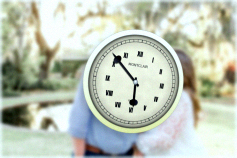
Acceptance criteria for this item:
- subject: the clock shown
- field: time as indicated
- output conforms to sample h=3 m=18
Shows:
h=5 m=52
